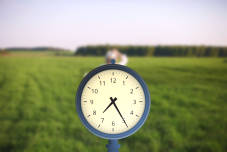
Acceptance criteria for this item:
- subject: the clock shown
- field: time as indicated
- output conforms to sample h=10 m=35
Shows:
h=7 m=25
